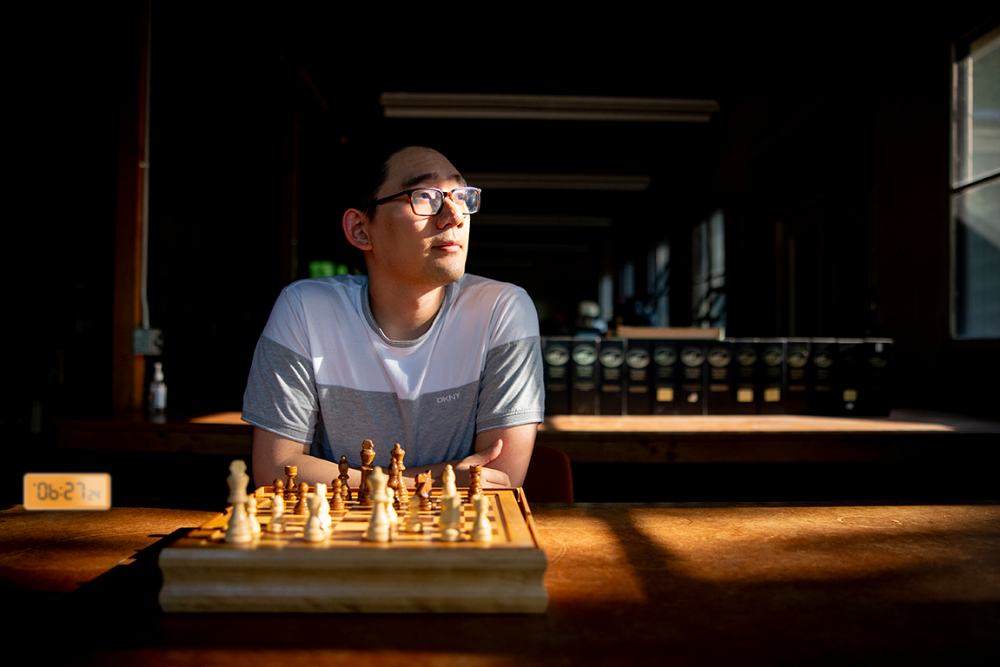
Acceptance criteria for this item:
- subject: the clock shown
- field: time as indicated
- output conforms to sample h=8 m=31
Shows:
h=6 m=27
